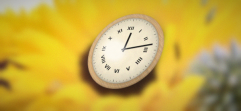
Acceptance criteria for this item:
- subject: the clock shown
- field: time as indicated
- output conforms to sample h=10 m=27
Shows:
h=12 m=13
